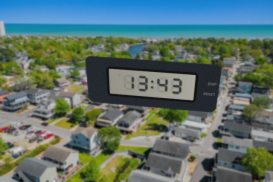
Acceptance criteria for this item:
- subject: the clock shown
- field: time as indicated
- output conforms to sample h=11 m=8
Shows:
h=13 m=43
